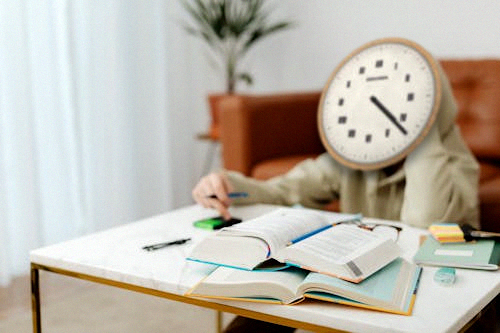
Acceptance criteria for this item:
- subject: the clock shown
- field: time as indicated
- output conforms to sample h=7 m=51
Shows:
h=4 m=22
